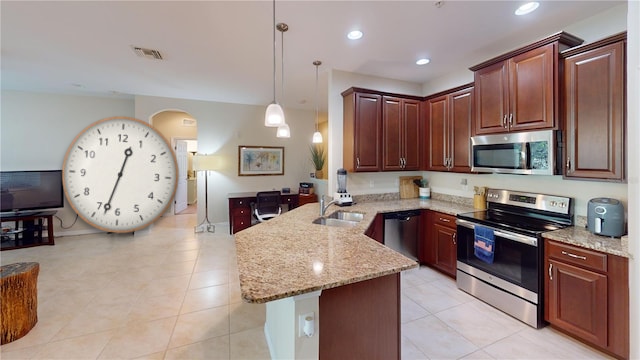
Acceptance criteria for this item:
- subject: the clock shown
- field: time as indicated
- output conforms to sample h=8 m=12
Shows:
h=12 m=33
